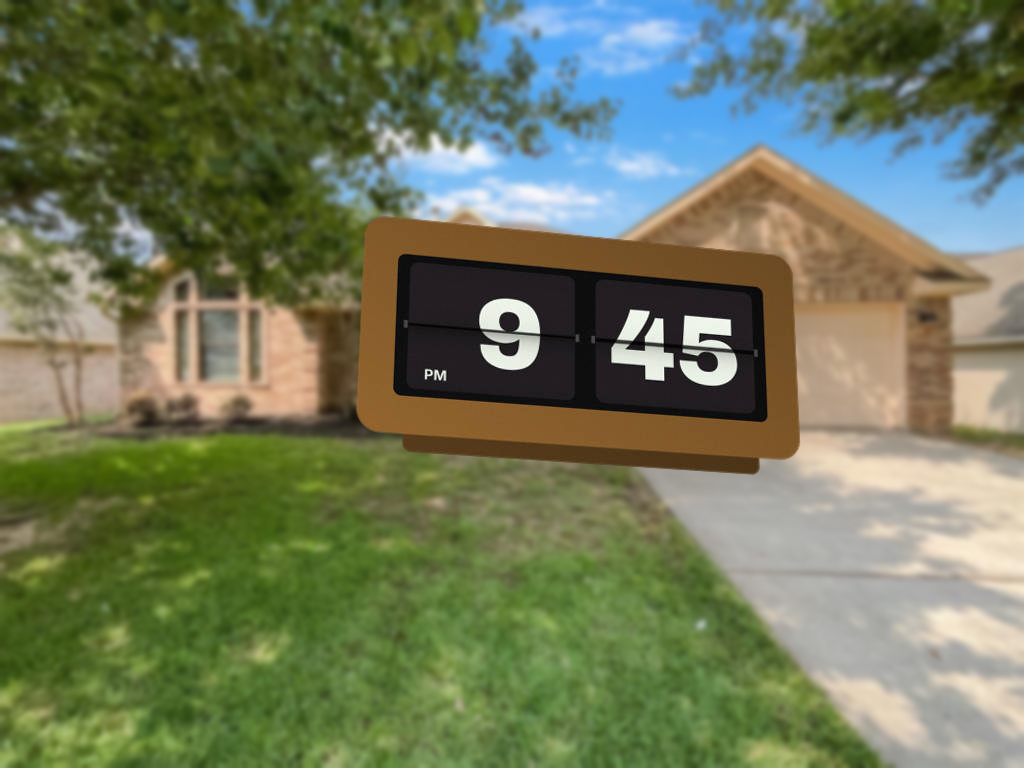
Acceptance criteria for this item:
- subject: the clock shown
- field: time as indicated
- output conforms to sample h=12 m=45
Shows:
h=9 m=45
